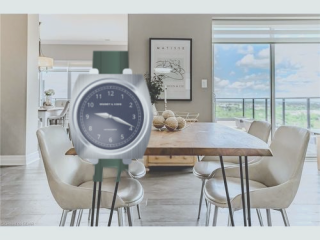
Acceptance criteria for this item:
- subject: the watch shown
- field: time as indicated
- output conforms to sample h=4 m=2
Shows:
h=9 m=19
